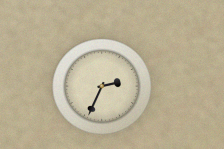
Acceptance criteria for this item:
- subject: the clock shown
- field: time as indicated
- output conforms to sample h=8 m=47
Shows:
h=2 m=34
